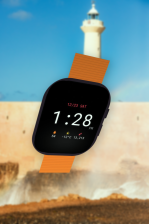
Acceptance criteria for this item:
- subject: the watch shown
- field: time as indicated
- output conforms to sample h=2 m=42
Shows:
h=1 m=28
